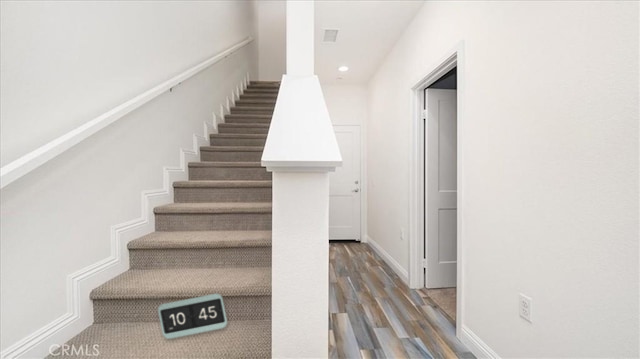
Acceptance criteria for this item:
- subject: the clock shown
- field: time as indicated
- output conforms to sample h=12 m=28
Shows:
h=10 m=45
